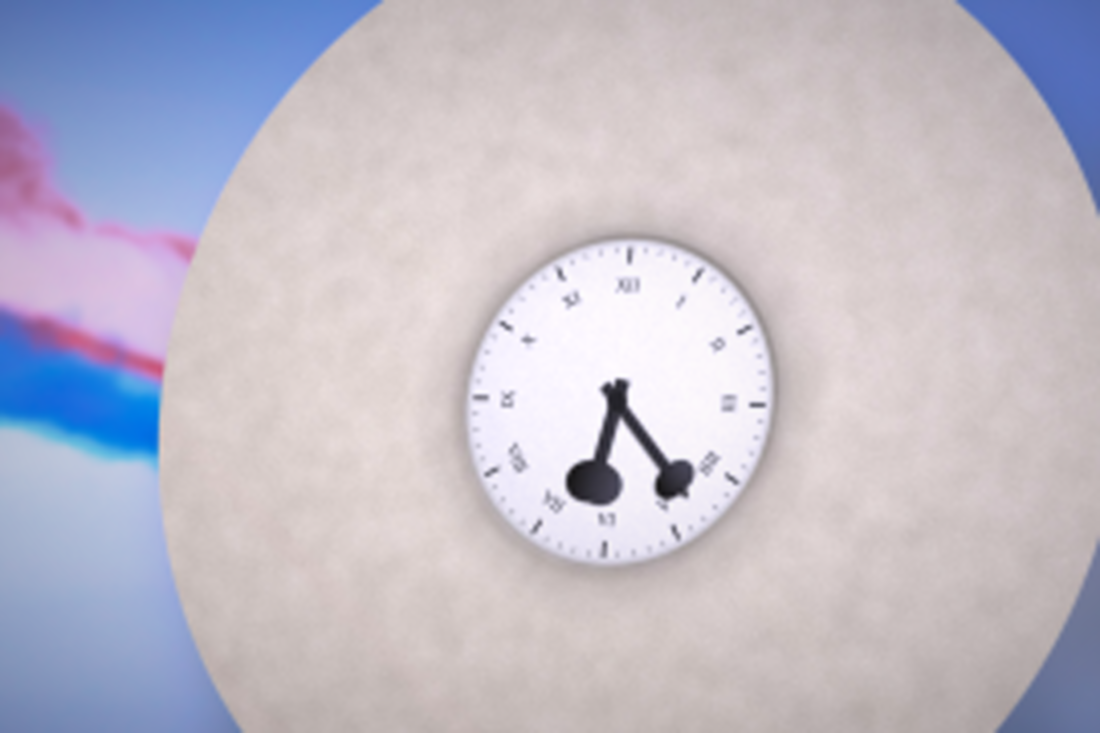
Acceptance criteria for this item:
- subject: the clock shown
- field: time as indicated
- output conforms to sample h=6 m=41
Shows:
h=6 m=23
